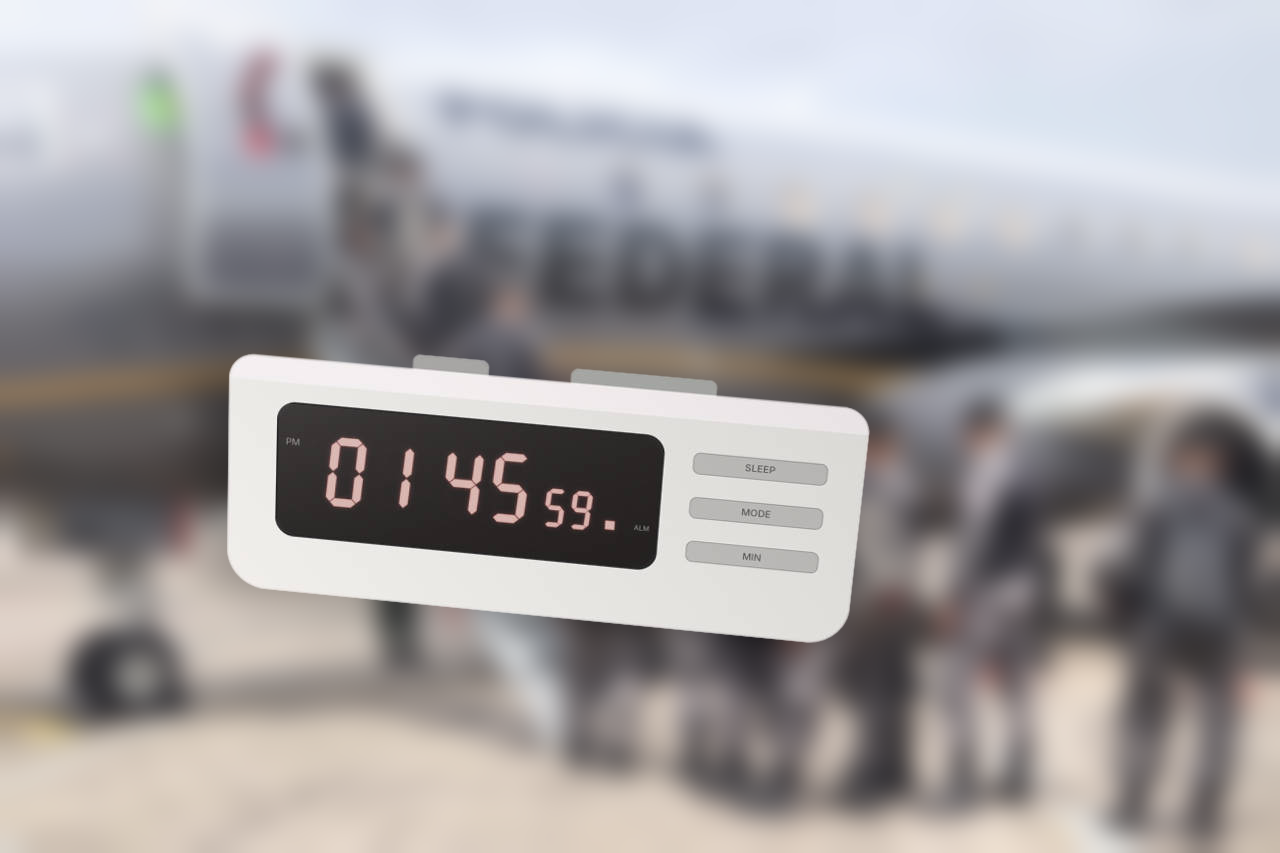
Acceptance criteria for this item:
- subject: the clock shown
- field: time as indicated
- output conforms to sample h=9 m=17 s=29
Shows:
h=1 m=45 s=59
